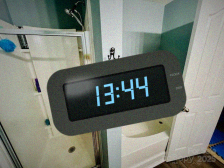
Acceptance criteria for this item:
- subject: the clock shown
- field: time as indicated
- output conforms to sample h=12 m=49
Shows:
h=13 m=44
